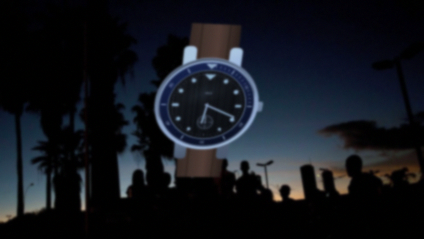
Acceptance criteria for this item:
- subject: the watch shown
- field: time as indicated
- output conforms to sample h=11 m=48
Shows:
h=6 m=19
